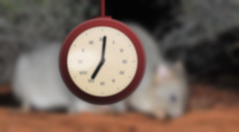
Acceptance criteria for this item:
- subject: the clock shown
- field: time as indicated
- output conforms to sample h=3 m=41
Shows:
h=7 m=1
